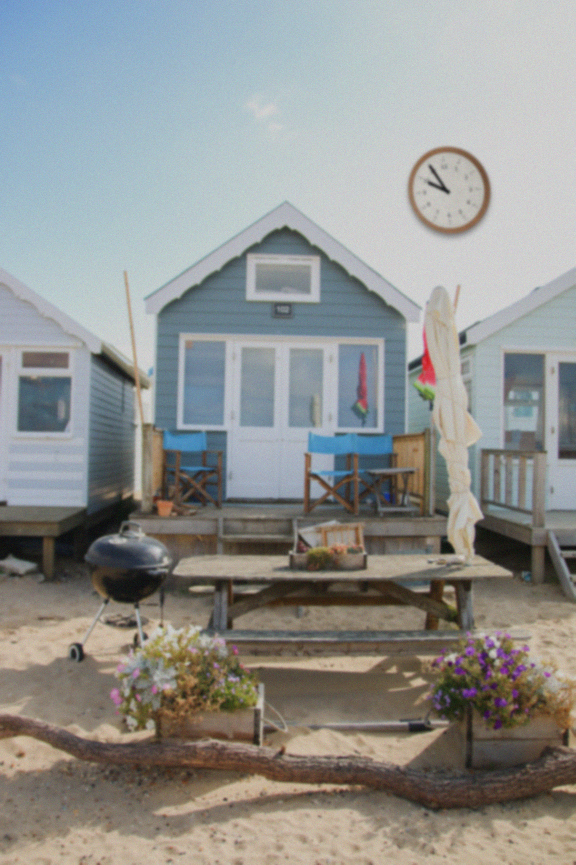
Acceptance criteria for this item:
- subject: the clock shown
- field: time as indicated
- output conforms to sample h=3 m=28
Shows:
h=9 m=55
